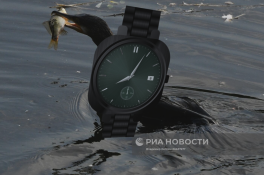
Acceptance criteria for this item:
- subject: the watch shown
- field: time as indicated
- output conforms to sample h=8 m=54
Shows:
h=8 m=4
